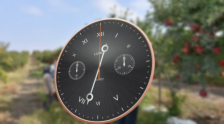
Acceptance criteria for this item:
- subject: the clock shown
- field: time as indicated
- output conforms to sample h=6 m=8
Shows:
h=12 m=33
